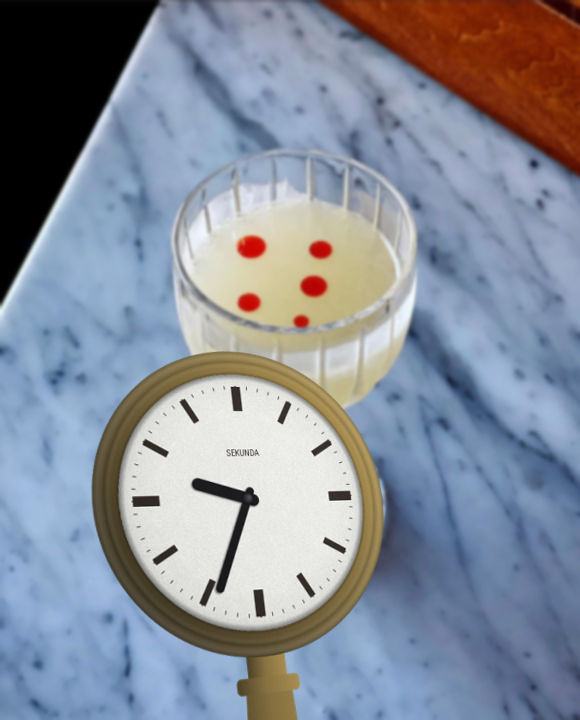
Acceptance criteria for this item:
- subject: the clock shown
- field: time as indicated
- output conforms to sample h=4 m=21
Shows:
h=9 m=34
